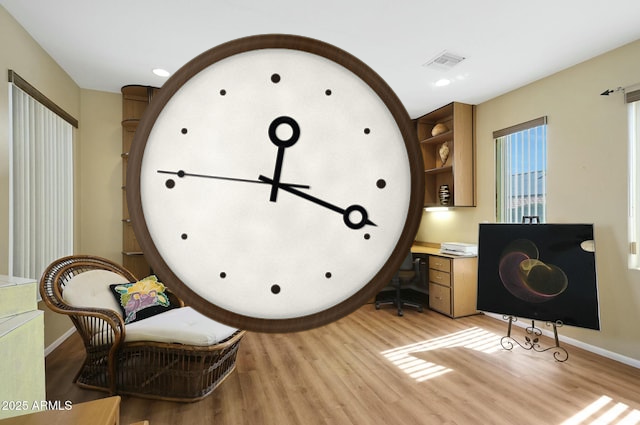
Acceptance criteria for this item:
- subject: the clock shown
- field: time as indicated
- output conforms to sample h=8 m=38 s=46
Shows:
h=12 m=18 s=46
